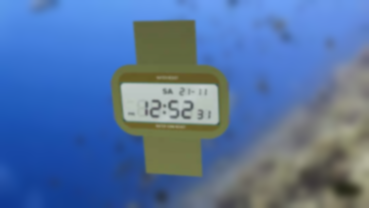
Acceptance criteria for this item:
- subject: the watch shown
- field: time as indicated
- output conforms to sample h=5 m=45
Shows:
h=12 m=52
